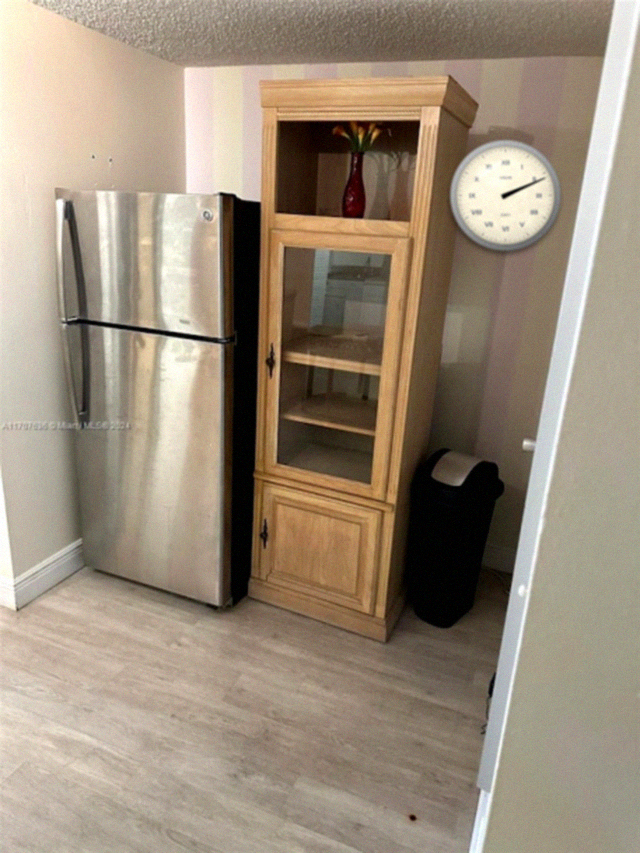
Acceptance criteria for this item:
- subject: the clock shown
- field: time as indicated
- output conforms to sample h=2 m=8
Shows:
h=2 m=11
